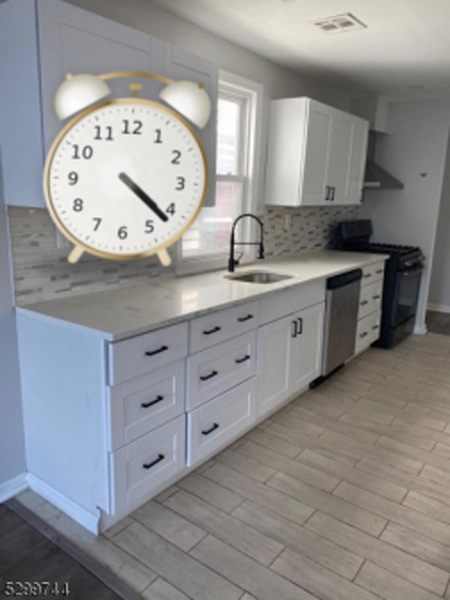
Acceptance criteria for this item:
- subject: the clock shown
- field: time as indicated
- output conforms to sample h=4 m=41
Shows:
h=4 m=22
